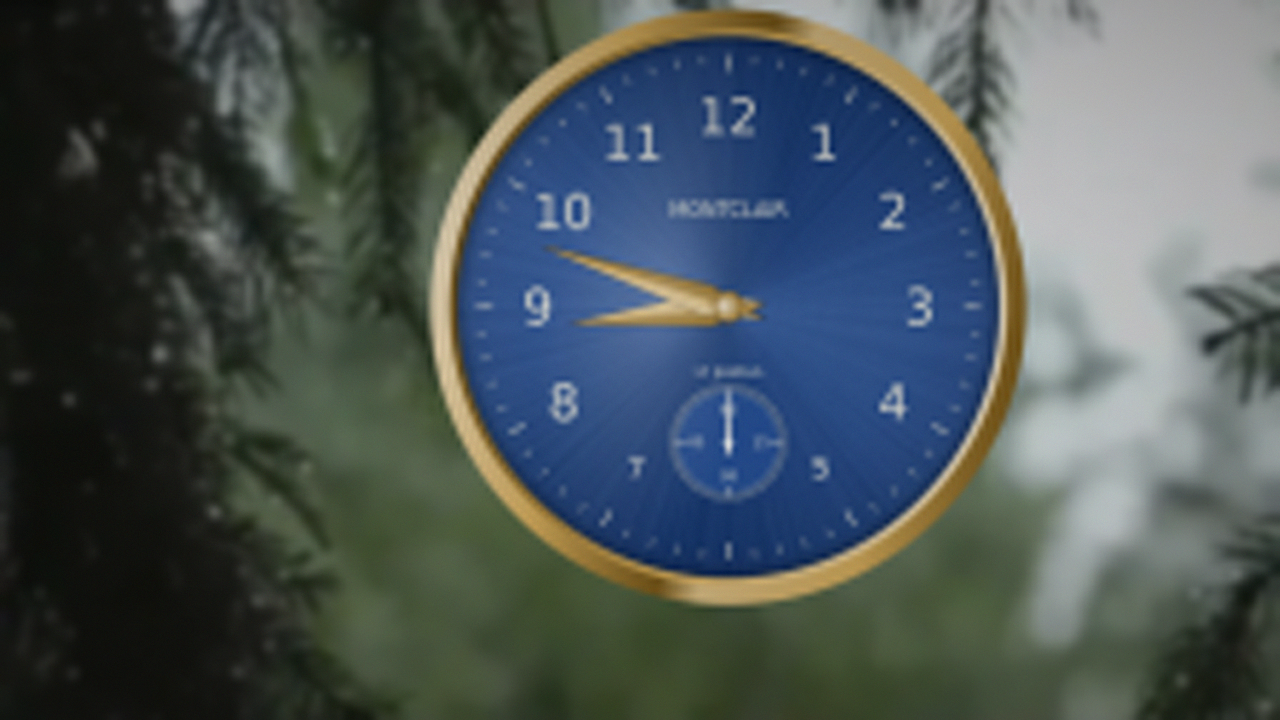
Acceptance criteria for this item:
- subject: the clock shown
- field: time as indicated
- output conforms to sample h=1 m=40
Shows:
h=8 m=48
